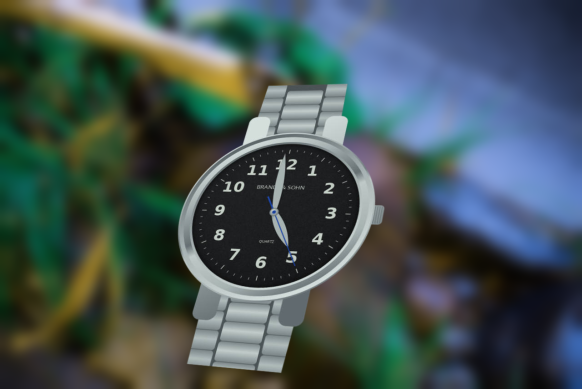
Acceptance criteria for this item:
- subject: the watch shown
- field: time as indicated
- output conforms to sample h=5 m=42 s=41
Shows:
h=4 m=59 s=25
